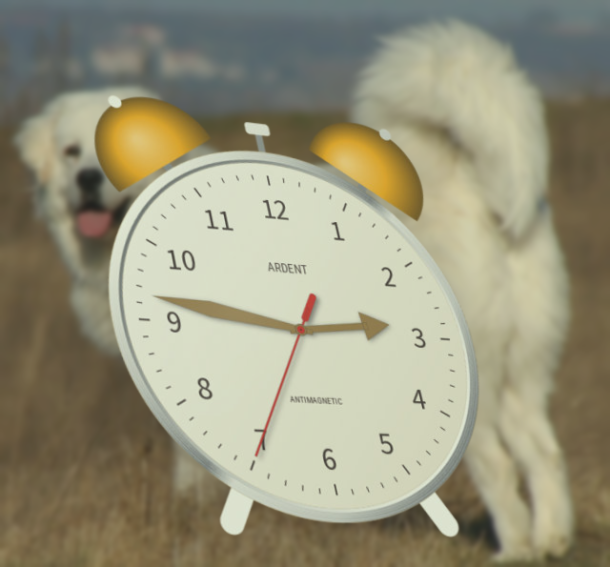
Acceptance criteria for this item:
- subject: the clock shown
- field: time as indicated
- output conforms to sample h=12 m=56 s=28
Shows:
h=2 m=46 s=35
